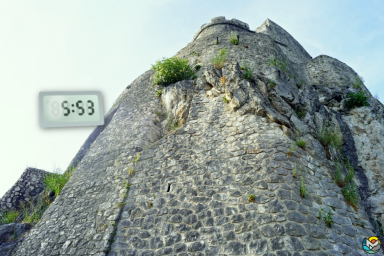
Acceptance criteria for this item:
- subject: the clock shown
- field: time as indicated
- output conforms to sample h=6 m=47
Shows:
h=5 m=53
